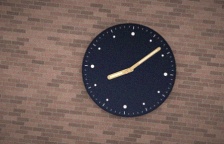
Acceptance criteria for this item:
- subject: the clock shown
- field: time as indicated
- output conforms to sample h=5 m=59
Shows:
h=8 m=8
